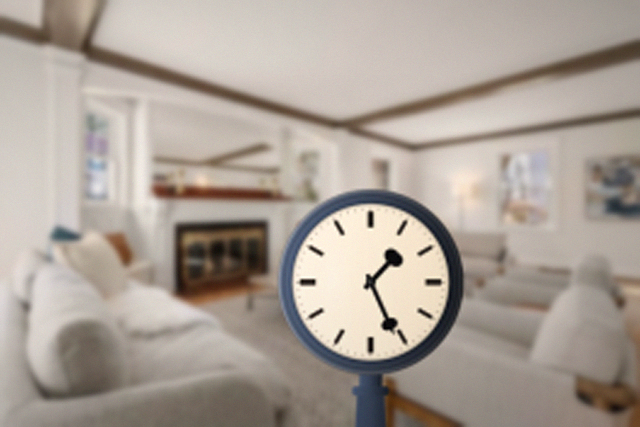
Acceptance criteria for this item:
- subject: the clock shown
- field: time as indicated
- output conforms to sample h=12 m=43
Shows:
h=1 m=26
